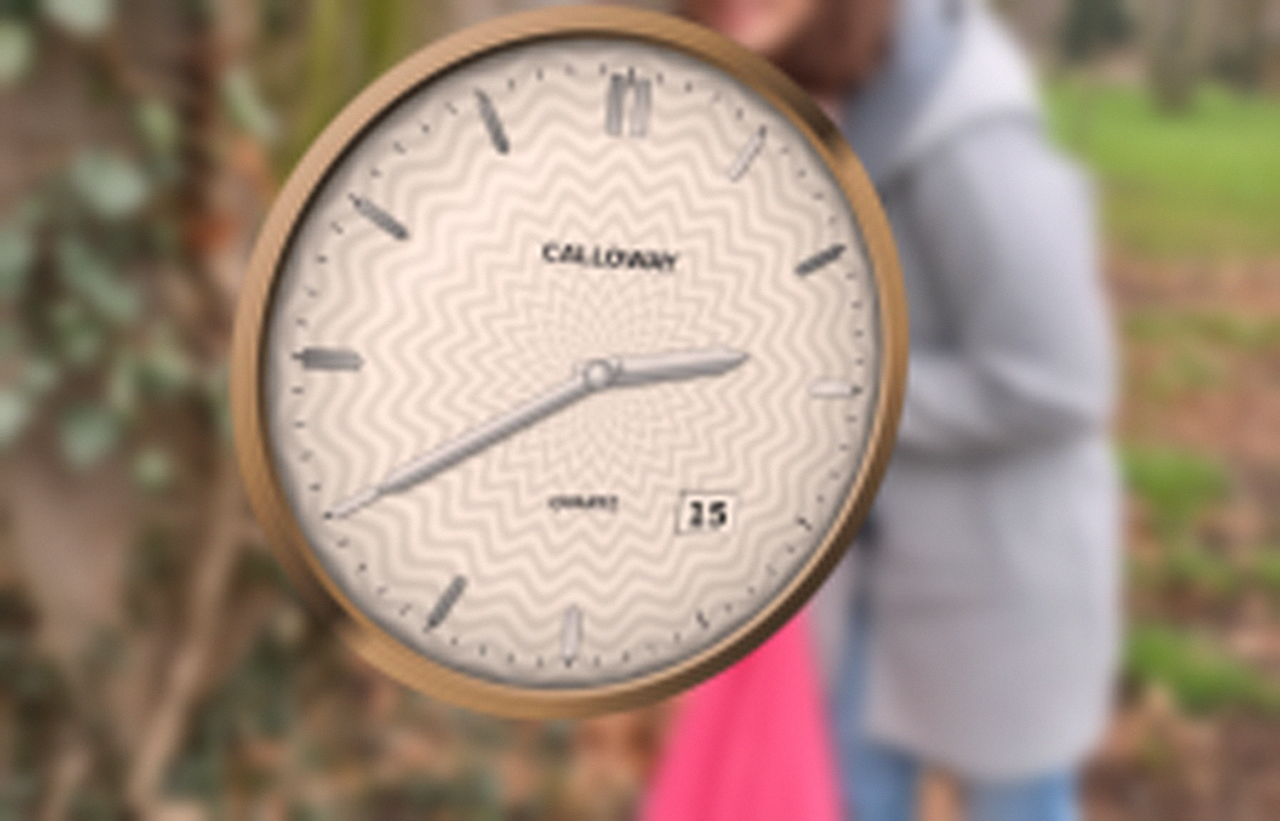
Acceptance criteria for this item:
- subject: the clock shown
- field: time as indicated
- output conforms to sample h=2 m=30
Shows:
h=2 m=40
